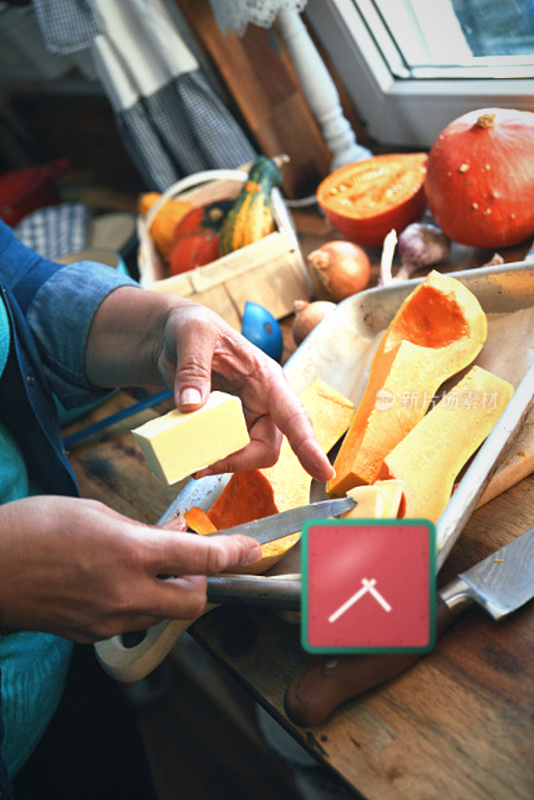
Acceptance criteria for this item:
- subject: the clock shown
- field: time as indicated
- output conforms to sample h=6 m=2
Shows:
h=4 m=38
